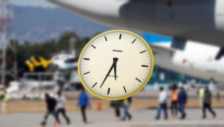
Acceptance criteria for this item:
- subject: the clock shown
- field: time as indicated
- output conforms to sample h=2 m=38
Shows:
h=5 m=33
